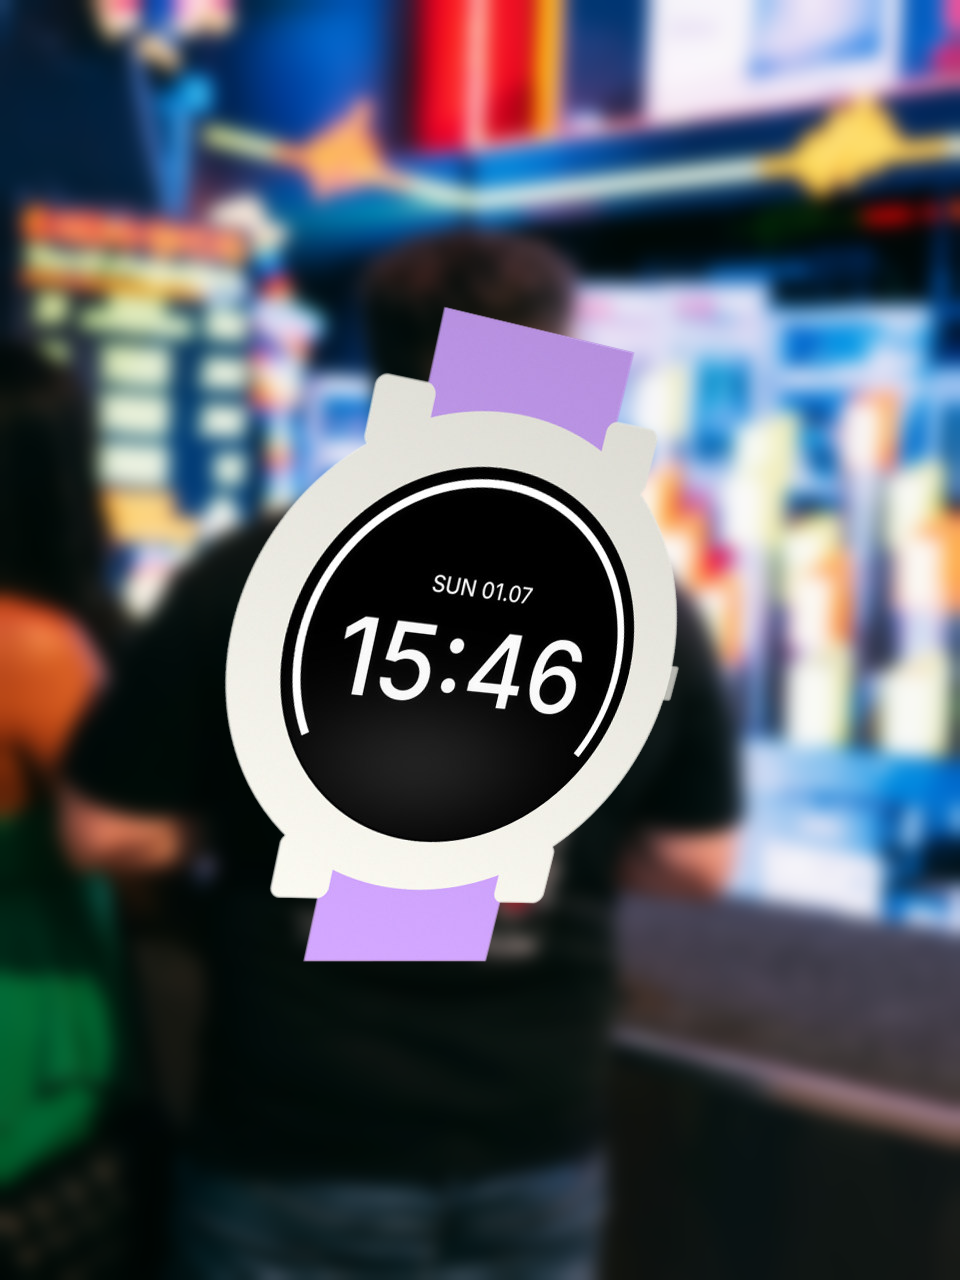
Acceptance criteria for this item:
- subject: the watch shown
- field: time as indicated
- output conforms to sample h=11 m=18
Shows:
h=15 m=46
